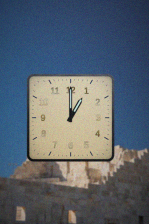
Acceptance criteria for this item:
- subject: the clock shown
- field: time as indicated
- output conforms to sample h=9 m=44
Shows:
h=1 m=0
